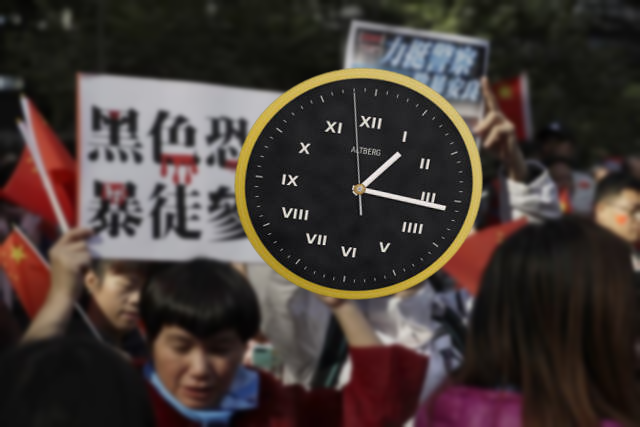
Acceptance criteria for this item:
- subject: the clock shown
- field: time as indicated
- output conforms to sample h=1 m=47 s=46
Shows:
h=1 m=15 s=58
